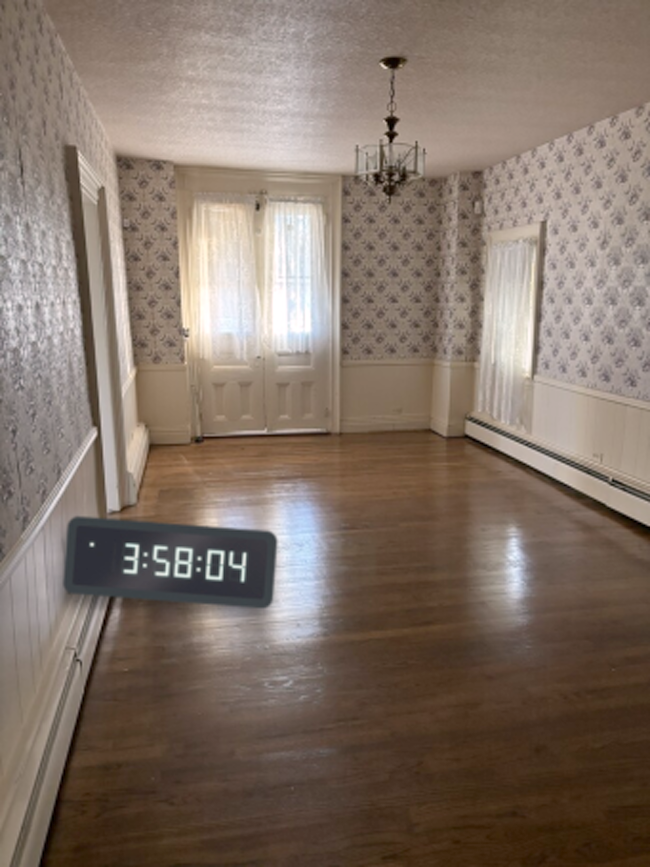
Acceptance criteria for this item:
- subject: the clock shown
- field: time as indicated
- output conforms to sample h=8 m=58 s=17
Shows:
h=3 m=58 s=4
